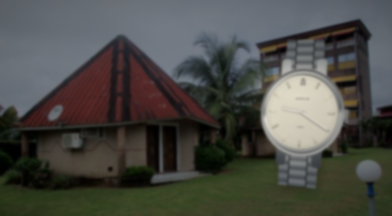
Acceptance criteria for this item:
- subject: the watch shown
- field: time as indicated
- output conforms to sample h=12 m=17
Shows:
h=9 m=20
